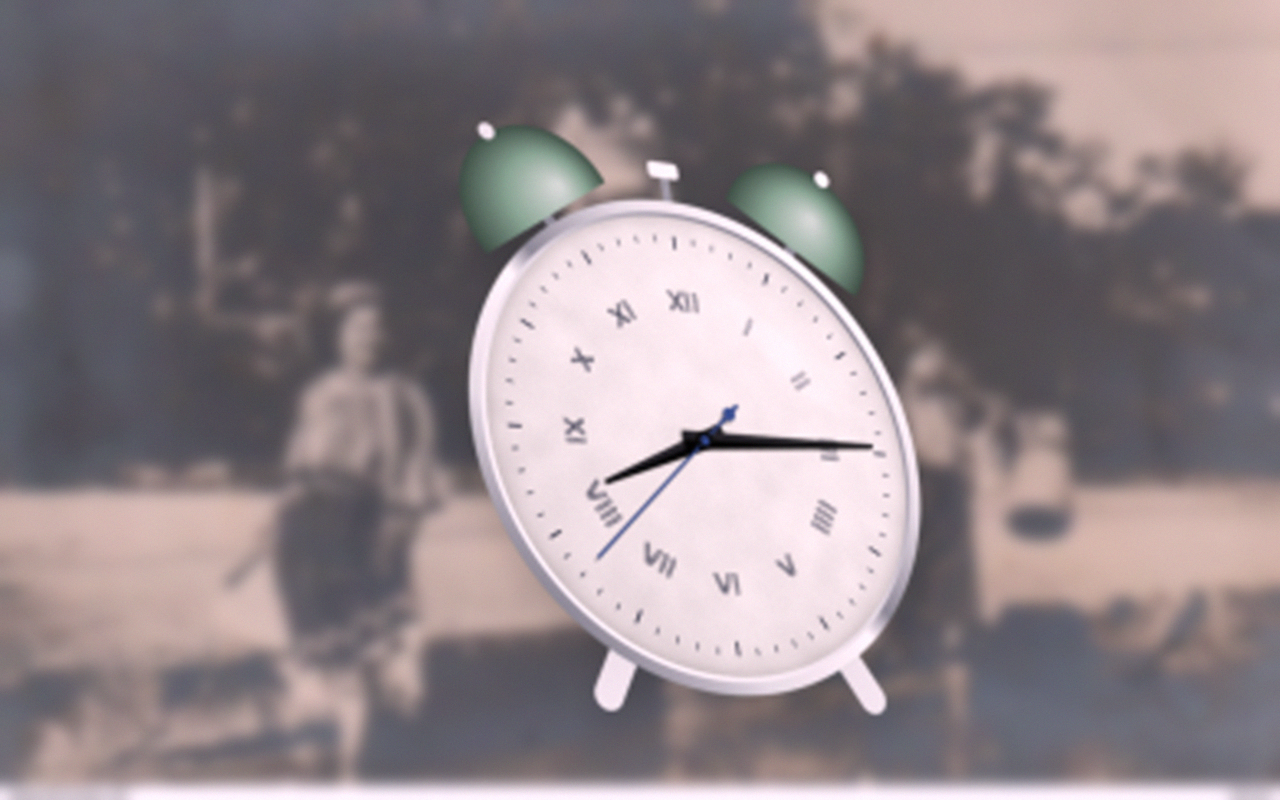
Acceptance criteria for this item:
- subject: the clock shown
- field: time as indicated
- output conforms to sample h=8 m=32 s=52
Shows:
h=8 m=14 s=38
